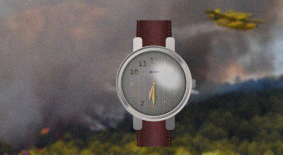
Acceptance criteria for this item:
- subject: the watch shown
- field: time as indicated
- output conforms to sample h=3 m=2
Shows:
h=6 m=30
